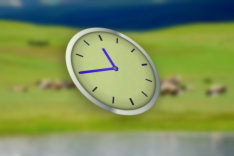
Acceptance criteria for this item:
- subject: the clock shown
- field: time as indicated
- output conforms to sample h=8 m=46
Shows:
h=11 m=45
